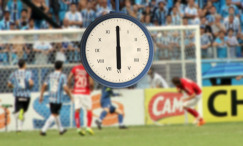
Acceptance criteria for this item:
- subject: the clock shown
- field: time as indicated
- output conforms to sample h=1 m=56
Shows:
h=6 m=0
